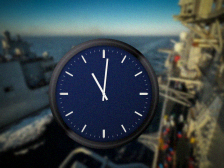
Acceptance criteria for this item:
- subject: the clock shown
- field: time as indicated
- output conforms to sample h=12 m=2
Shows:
h=11 m=1
